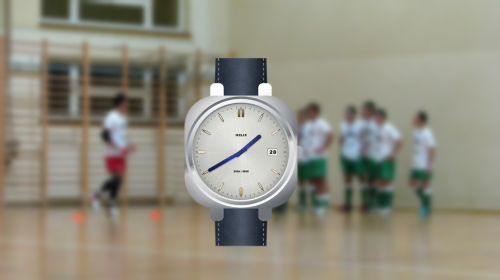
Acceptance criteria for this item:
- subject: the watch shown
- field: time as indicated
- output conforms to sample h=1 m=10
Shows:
h=1 m=40
